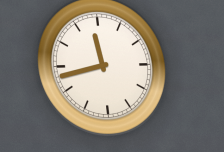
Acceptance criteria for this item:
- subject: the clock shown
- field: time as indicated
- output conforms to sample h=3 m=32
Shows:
h=11 m=43
